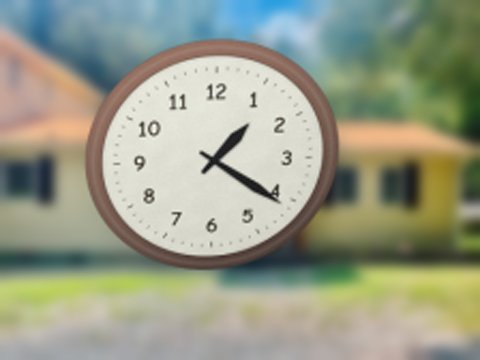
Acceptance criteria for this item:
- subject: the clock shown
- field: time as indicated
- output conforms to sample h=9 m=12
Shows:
h=1 m=21
